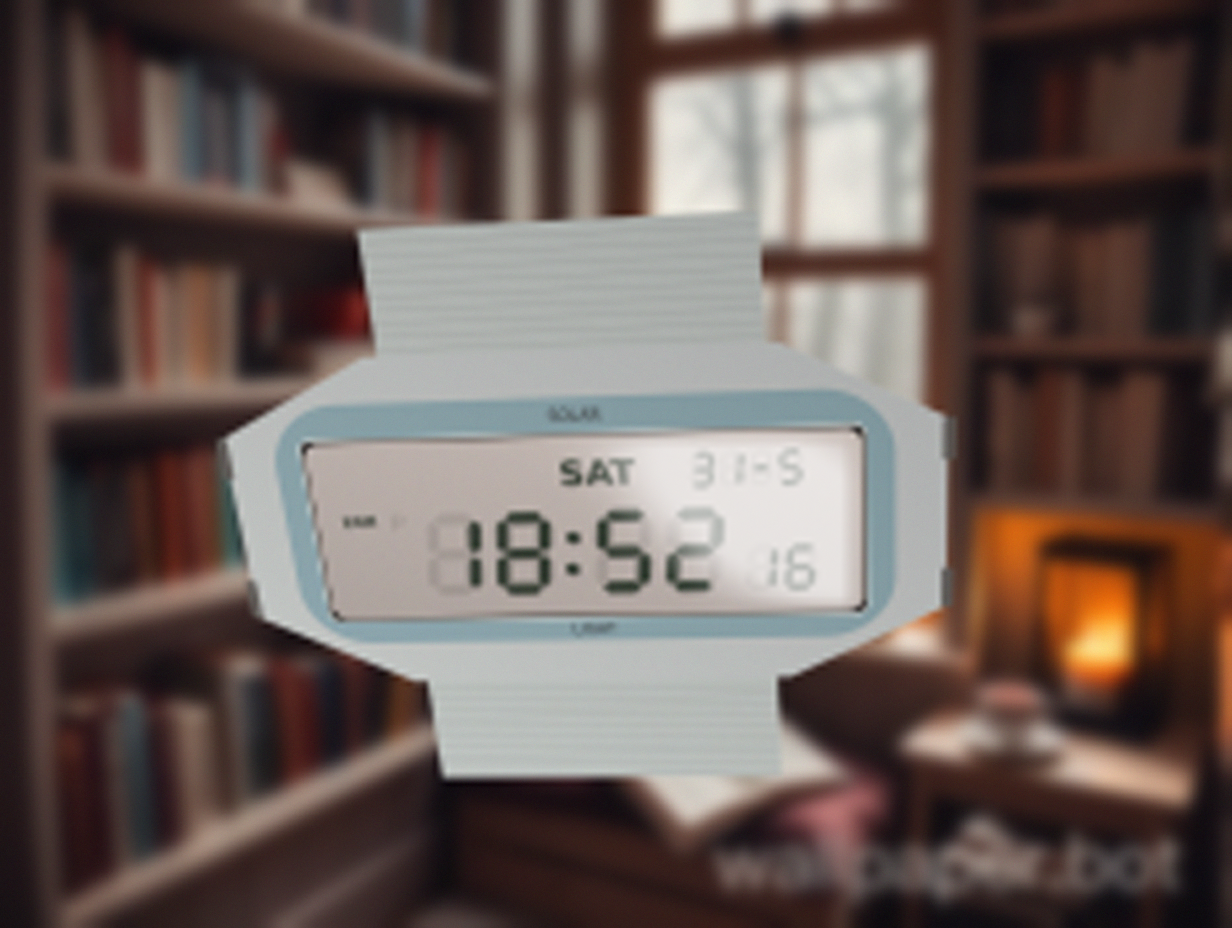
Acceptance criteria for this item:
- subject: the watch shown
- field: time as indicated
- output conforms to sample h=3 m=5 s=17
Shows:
h=18 m=52 s=16
